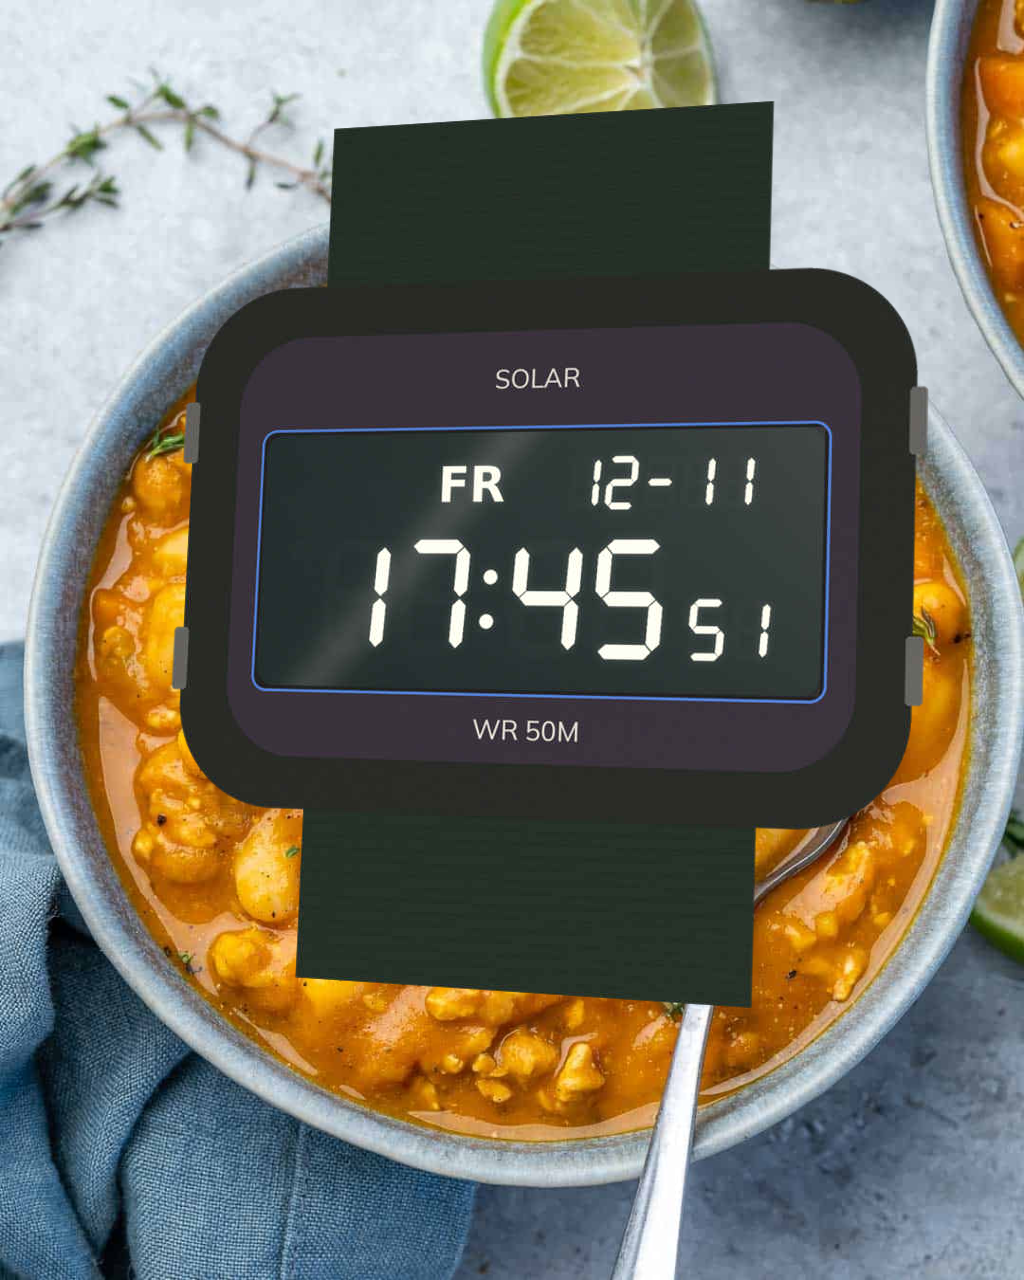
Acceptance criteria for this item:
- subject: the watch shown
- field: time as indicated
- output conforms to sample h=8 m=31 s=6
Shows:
h=17 m=45 s=51
